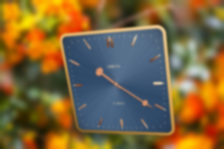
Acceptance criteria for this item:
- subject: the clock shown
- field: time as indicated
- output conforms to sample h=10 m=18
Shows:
h=10 m=21
